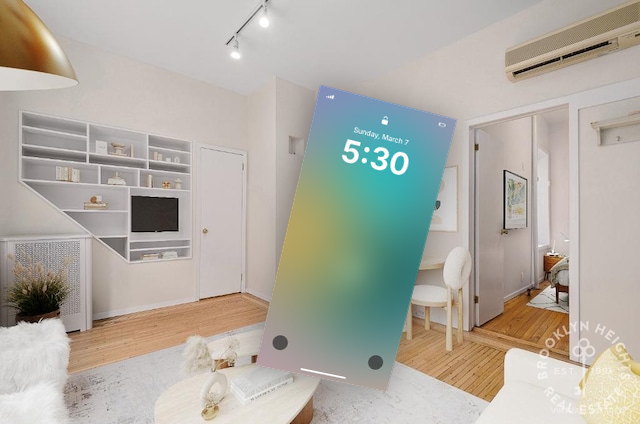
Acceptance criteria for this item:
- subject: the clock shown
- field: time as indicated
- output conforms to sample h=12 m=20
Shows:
h=5 m=30
